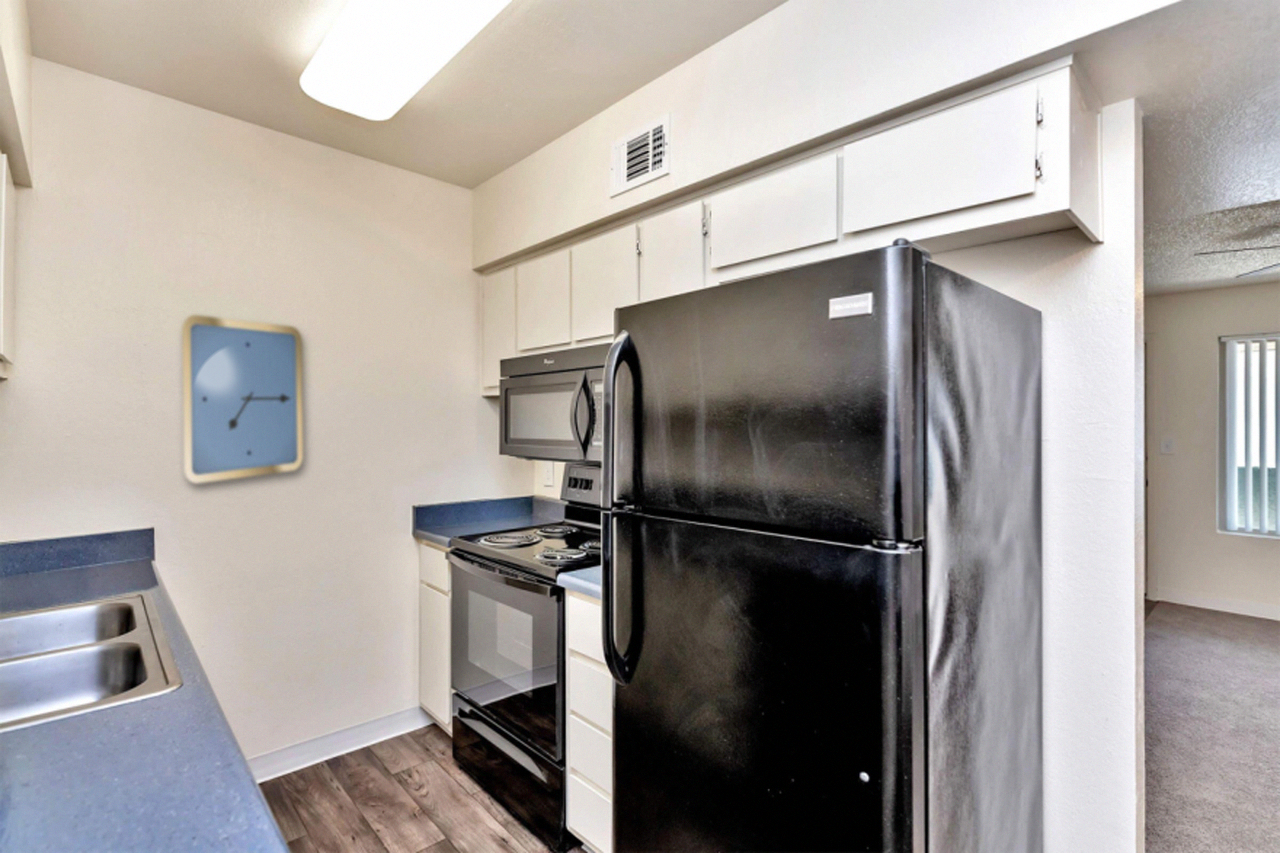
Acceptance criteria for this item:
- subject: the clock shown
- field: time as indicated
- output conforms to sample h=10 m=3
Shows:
h=7 m=15
